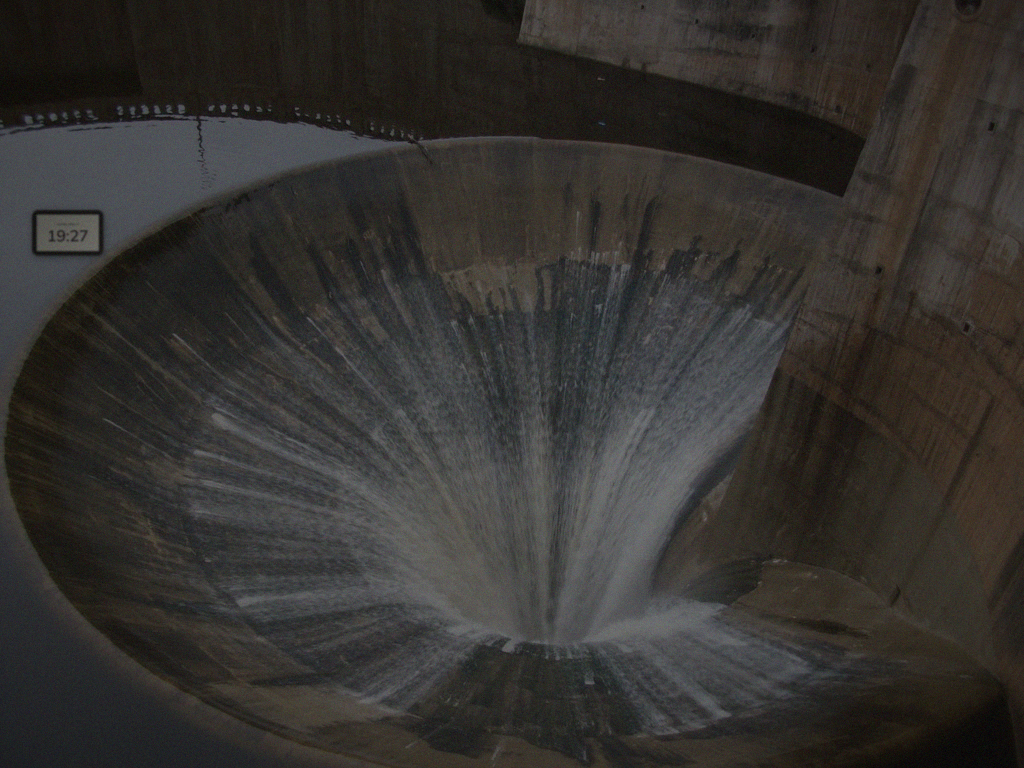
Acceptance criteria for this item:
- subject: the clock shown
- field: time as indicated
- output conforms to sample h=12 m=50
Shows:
h=19 m=27
